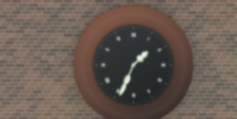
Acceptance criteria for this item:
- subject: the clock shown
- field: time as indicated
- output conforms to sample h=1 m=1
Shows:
h=1 m=34
